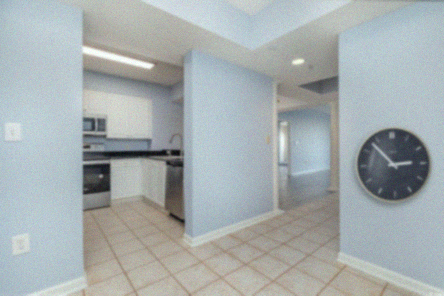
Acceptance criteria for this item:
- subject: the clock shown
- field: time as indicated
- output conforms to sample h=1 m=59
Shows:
h=2 m=53
